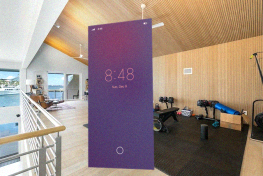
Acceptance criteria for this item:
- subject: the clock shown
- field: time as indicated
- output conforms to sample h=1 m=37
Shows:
h=8 m=48
